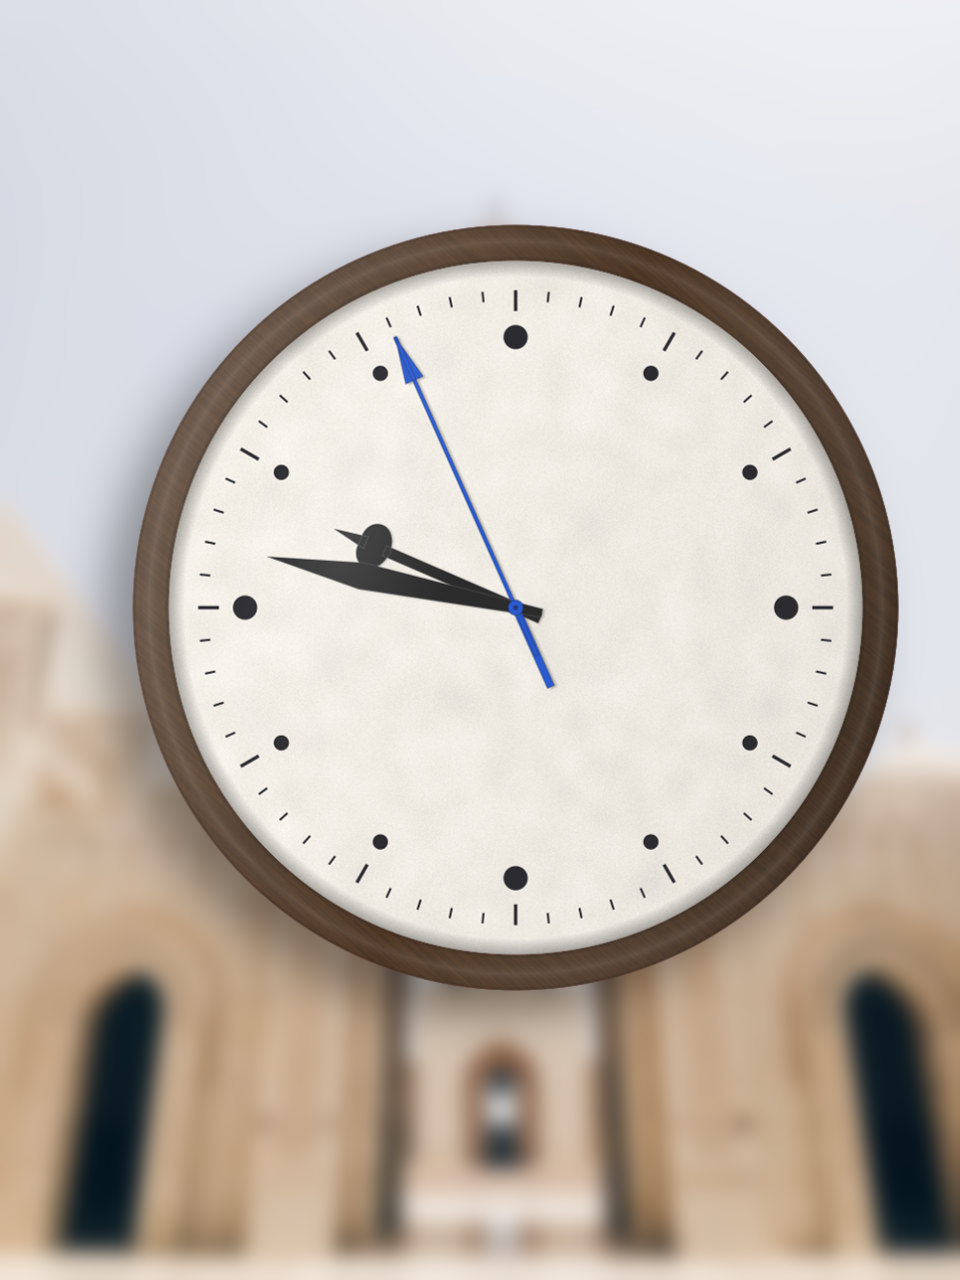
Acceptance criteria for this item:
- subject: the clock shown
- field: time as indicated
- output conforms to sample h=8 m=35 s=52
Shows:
h=9 m=46 s=56
